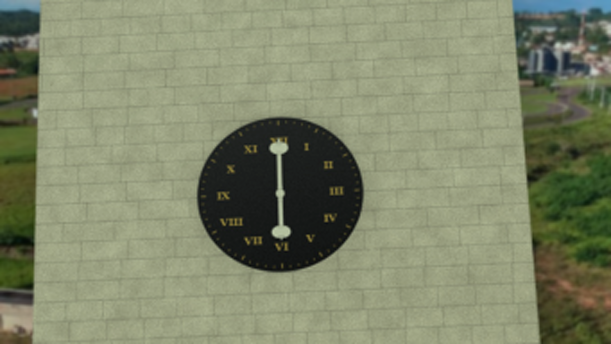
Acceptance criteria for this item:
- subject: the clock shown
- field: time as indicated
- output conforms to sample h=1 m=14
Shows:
h=6 m=0
